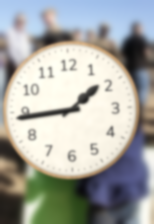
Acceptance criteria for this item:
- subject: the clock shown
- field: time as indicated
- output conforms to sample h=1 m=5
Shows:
h=1 m=44
